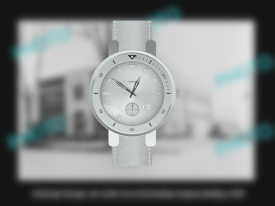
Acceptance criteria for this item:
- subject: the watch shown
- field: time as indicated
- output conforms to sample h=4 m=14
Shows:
h=12 m=51
